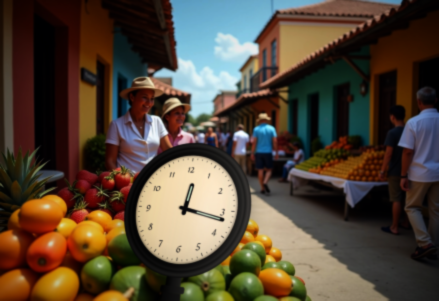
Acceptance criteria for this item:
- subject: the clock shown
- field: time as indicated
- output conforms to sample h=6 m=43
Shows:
h=12 m=17
